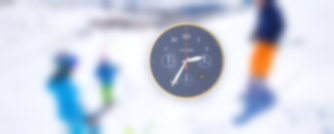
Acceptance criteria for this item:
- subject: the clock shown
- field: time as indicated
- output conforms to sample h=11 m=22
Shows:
h=2 m=35
